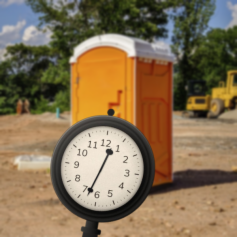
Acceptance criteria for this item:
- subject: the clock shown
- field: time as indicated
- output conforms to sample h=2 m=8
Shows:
h=12 m=33
